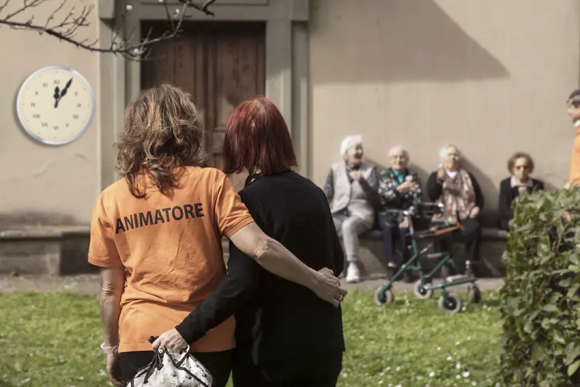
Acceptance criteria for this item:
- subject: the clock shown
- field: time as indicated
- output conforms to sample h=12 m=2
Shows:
h=12 m=5
